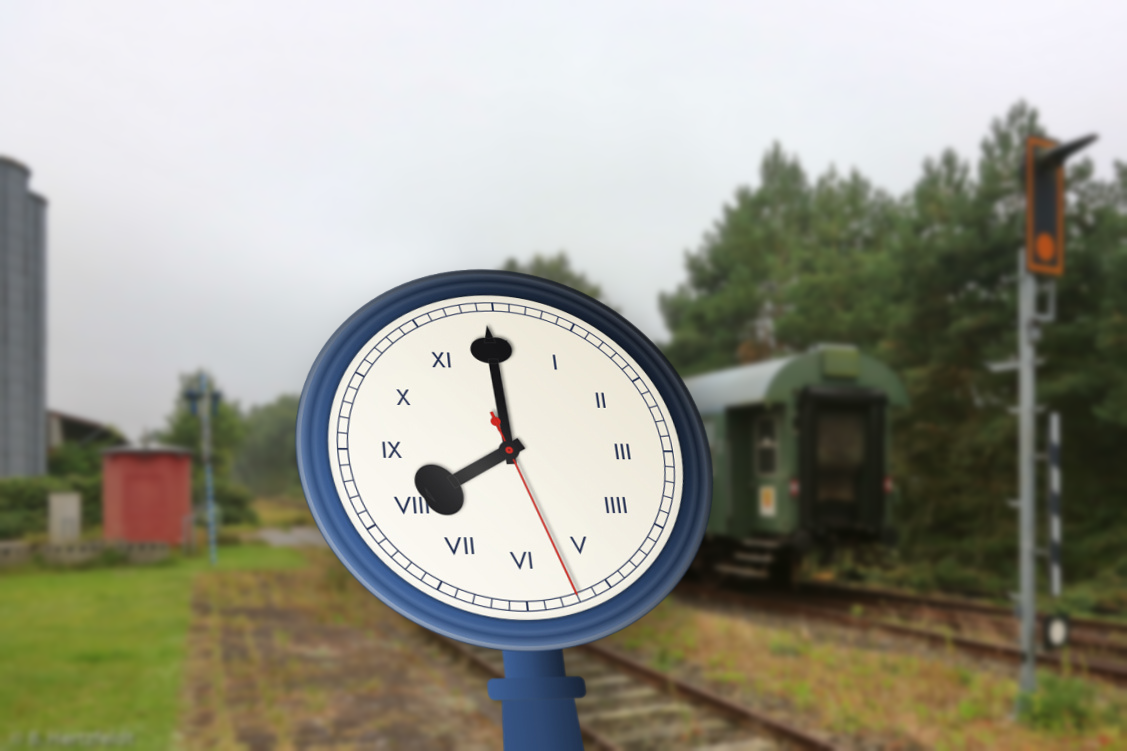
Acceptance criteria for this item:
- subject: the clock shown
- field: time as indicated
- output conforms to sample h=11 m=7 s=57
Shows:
h=7 m=59 s=27
